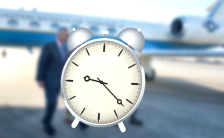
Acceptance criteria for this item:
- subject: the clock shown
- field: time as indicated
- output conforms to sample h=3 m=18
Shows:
h=9 m=22
